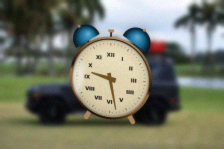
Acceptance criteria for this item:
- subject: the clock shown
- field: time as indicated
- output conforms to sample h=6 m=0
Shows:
h=9 m=28
